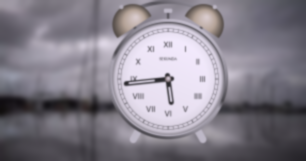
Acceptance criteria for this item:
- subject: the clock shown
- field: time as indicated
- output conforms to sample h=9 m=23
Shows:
h=5 m=44
